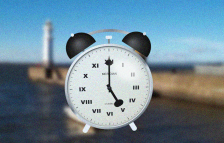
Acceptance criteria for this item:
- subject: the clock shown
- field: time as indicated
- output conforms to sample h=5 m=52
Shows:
h=5 m=0
